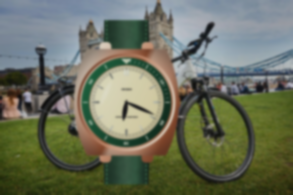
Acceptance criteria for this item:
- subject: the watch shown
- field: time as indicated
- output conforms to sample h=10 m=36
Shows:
h=6 m=19
